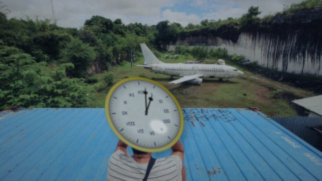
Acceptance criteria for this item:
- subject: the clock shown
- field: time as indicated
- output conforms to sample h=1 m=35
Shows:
h=1 m=2
